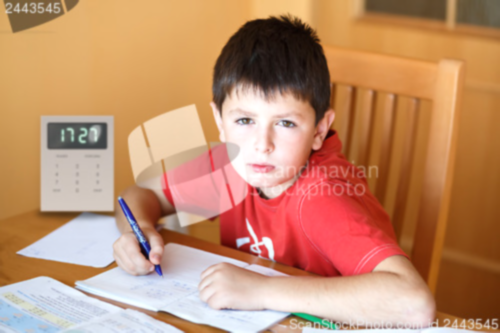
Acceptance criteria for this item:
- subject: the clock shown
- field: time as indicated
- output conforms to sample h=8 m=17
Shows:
h=17 m=27
